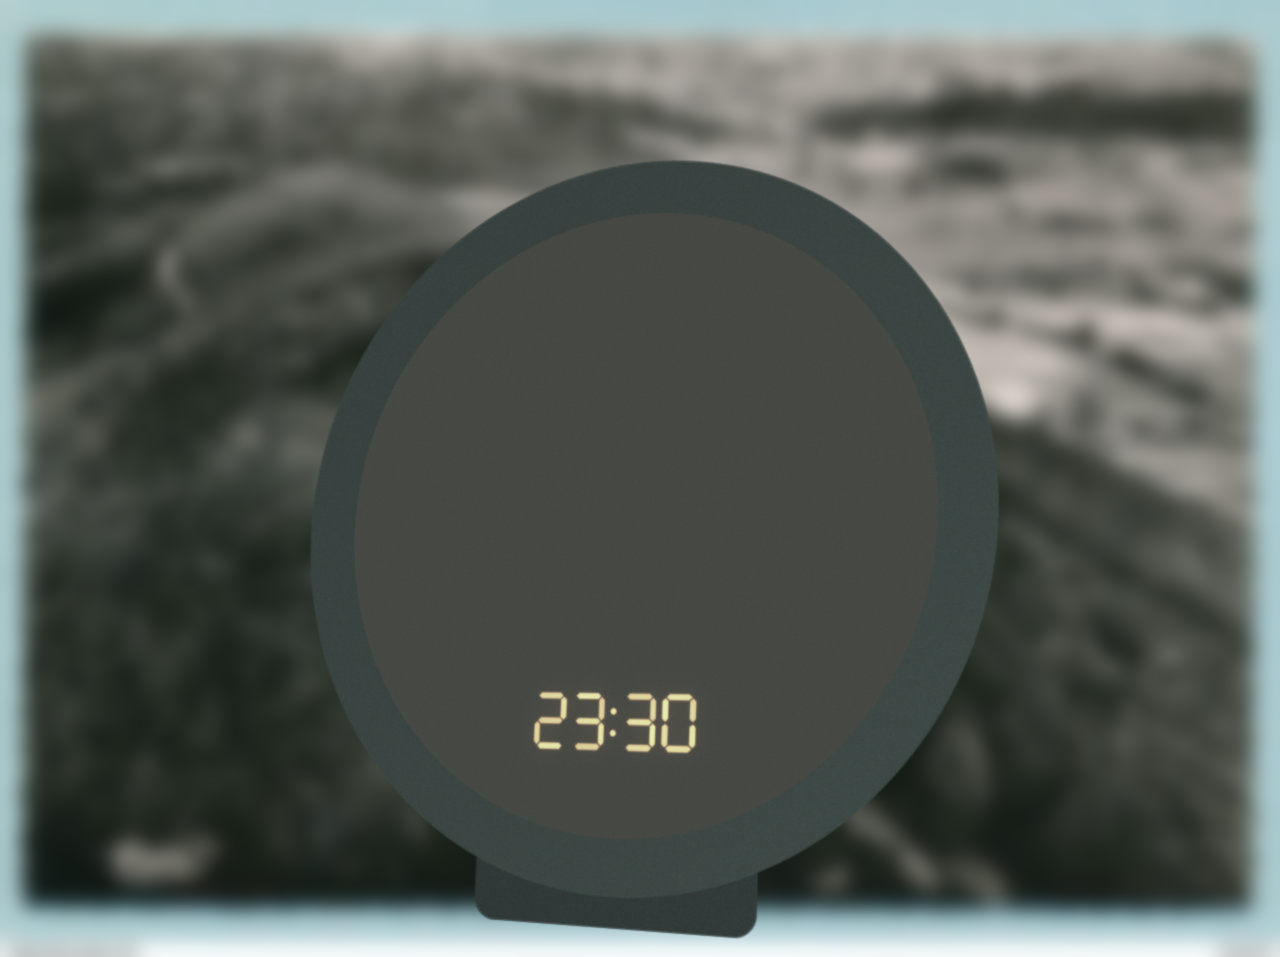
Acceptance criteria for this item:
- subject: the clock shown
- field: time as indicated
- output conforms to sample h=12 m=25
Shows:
h=23 m=30
